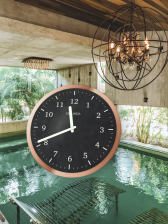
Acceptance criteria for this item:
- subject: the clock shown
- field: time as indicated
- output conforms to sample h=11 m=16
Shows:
h=11 m=41
